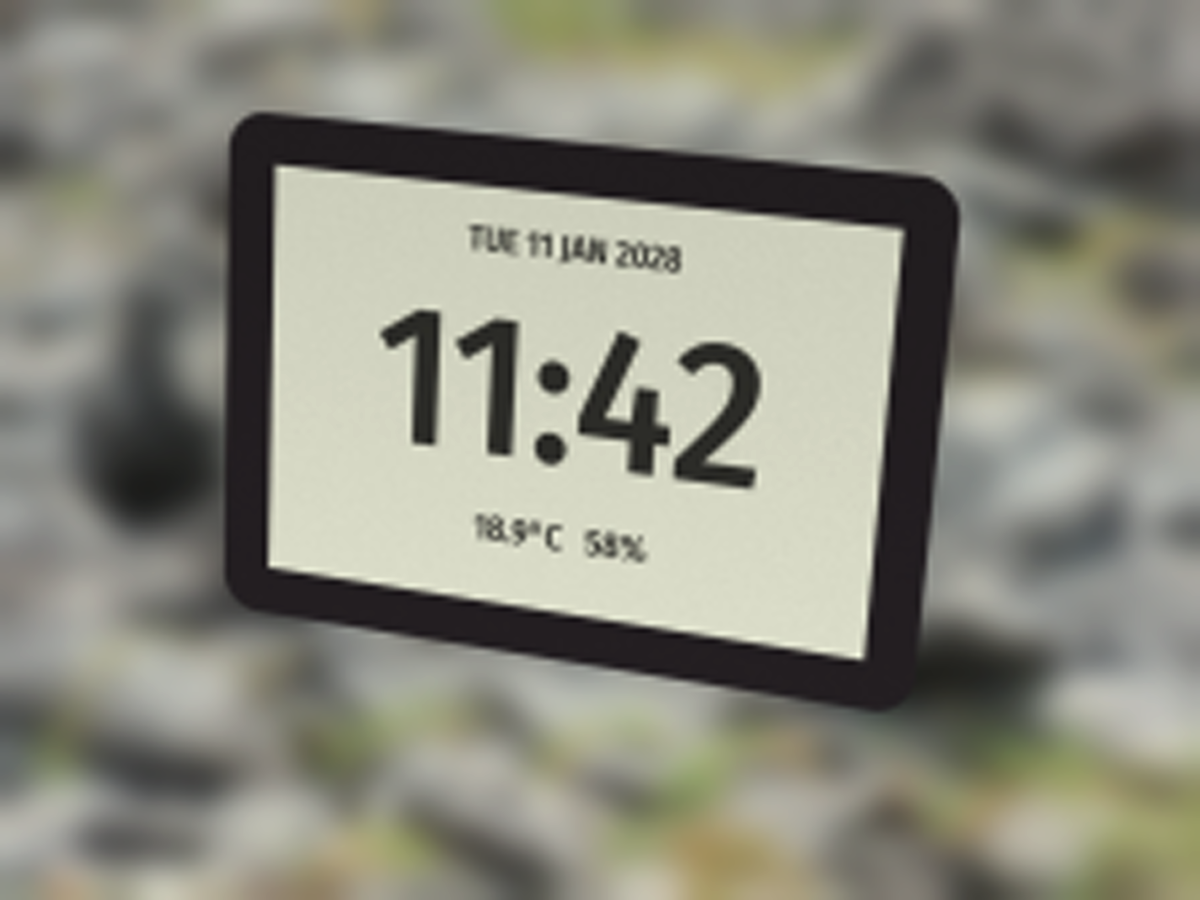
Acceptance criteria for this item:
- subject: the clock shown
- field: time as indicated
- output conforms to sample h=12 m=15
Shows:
h=11 m=42
